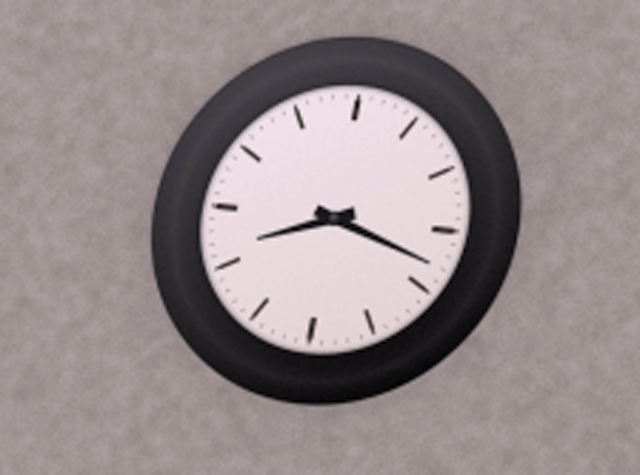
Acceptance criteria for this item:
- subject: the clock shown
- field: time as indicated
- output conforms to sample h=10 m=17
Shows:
h=8 m=18
